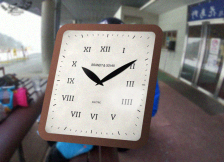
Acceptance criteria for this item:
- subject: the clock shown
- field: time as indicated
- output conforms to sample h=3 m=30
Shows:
h=10 m=9
